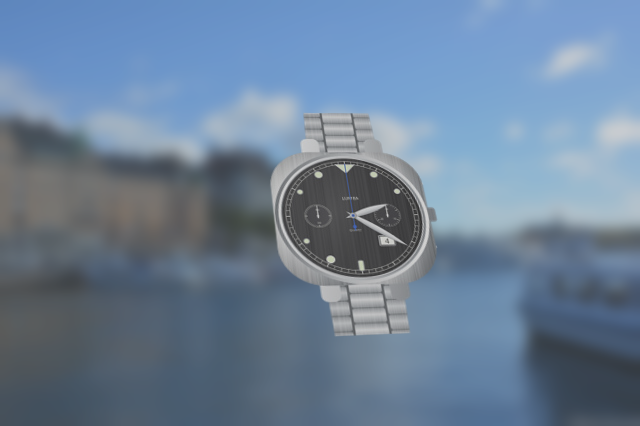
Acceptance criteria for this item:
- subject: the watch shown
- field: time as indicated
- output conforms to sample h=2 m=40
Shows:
h=2 m=21
